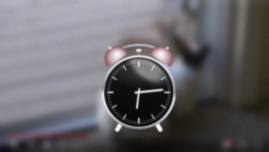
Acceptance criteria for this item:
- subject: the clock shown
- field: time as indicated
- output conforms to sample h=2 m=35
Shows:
h=6 m=14
